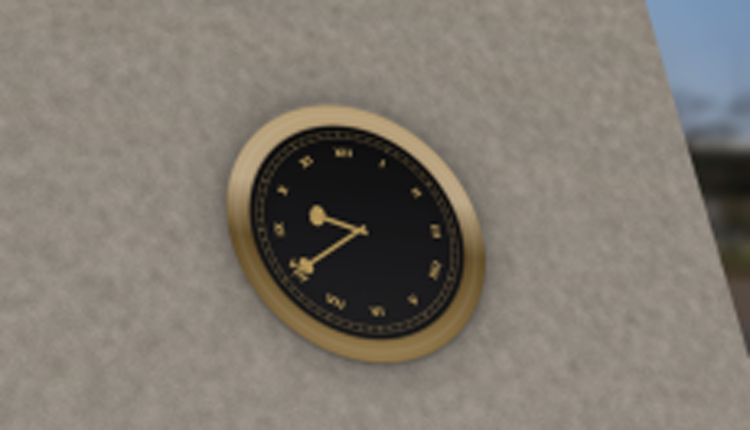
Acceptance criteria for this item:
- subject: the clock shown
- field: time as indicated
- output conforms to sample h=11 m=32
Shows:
h=9 m=40
